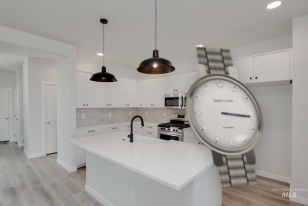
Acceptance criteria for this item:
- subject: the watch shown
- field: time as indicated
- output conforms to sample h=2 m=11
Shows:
h=3 m=16
